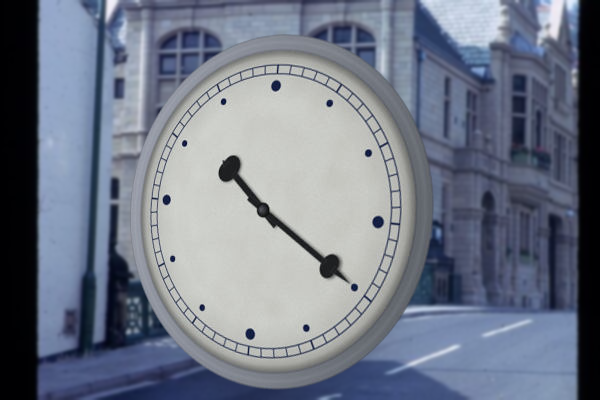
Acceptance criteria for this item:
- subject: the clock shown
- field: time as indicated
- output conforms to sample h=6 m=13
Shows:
h=10 m=20
